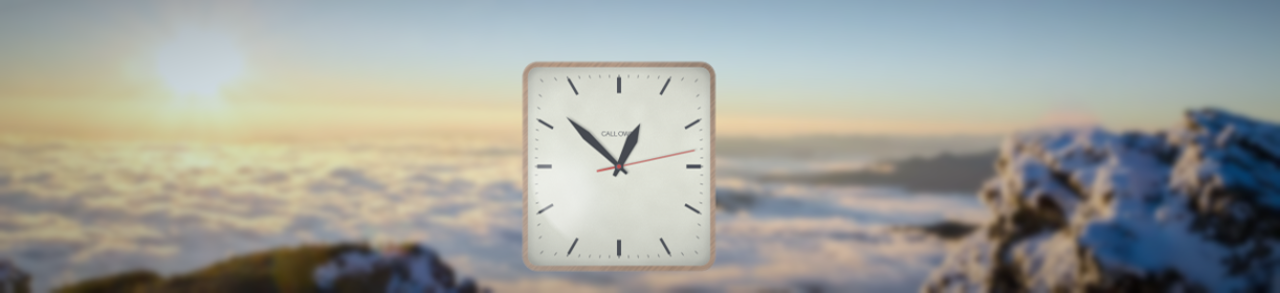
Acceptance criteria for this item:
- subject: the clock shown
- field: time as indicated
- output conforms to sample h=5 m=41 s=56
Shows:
h=12 m=52 s=13
